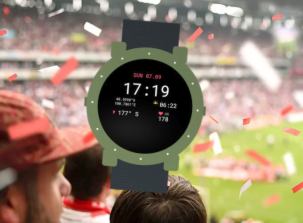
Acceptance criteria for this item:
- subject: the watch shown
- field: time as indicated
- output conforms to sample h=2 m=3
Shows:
h=17 m=19
